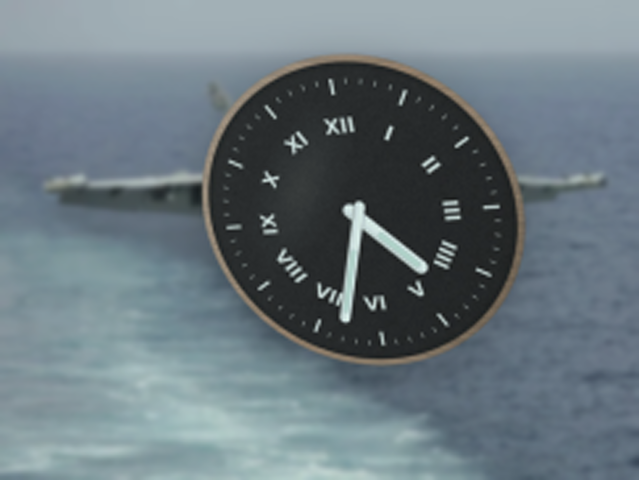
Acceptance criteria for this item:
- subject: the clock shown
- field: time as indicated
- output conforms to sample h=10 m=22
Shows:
h=4 m=33
